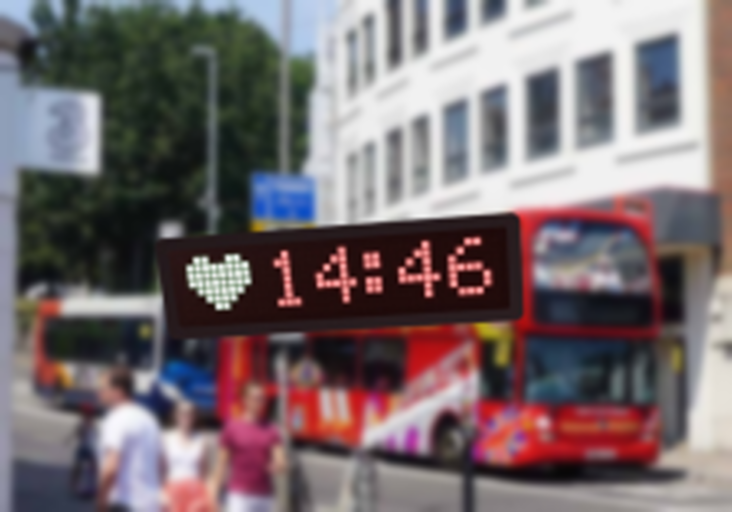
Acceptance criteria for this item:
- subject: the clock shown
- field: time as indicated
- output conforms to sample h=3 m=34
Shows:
h=14 m=46
